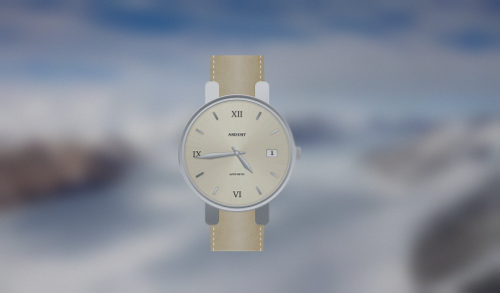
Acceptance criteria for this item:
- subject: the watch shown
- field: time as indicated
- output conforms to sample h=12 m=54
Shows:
h=4 m=44
